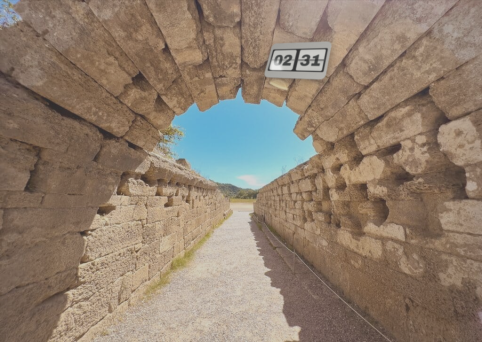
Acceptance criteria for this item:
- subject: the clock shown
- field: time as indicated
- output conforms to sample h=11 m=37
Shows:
h=2 m=31
